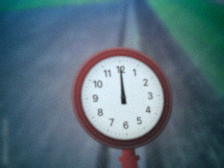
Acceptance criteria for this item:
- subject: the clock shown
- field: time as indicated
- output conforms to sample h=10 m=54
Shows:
h=12 m=0
